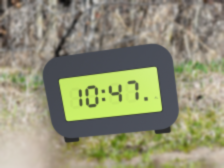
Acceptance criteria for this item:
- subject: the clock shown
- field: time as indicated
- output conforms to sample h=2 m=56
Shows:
h=10 m=47
